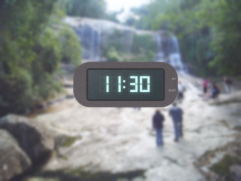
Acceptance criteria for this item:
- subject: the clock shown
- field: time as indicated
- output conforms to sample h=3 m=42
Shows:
h=11 m=30
